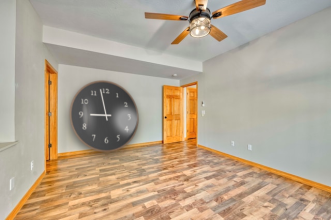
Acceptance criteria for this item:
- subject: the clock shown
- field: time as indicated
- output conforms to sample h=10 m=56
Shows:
h=8 m=58
